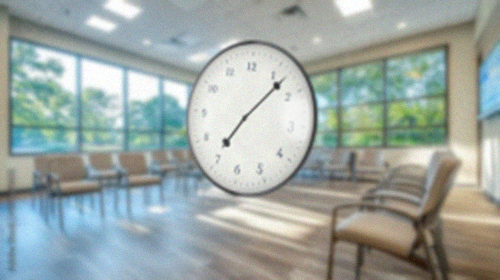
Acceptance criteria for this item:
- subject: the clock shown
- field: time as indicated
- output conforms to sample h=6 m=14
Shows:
h=7 m=7
